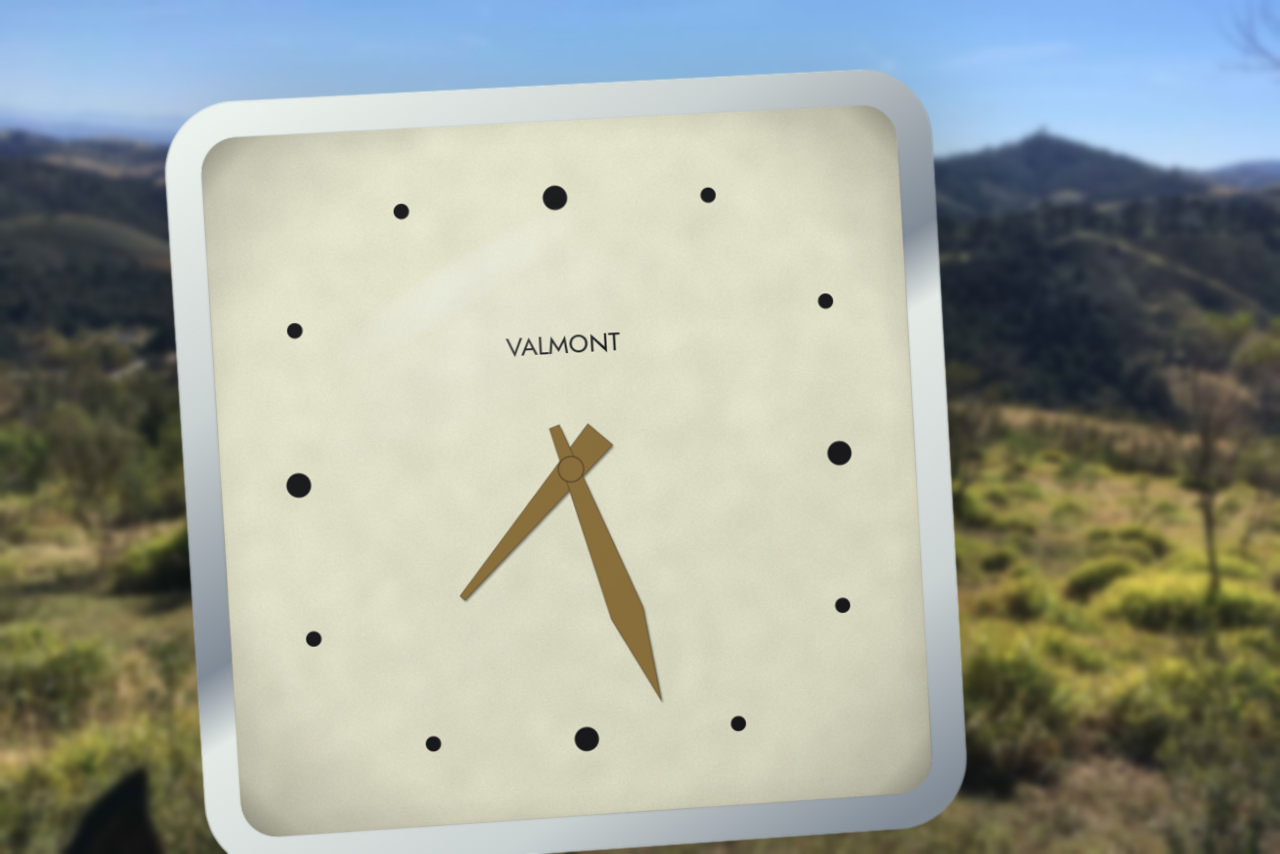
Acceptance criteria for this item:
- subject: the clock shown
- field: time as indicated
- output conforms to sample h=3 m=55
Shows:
h=7 m=27
